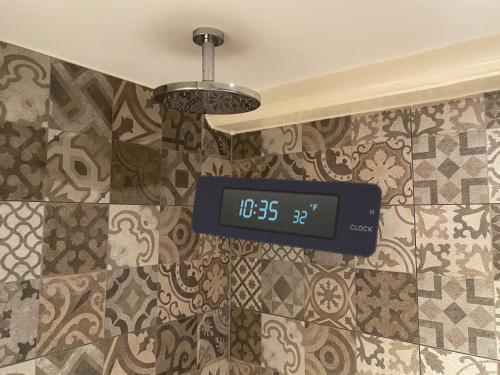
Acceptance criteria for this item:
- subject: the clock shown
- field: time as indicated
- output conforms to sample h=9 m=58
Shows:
h=10 m=35
